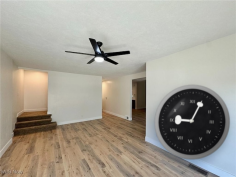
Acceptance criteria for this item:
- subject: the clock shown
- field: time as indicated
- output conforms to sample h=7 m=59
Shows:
h=9 m=4
